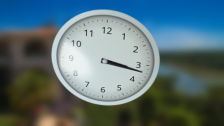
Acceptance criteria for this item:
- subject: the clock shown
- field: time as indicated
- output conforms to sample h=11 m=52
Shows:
h=3 m=17
